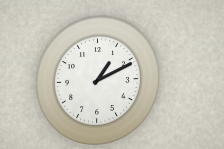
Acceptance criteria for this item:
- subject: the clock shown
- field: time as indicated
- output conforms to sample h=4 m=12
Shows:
h=1 m=11
